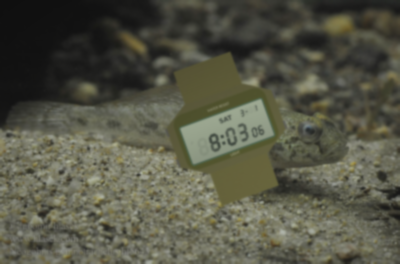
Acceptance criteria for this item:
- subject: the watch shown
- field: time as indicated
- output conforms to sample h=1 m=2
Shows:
h=8 m=3
